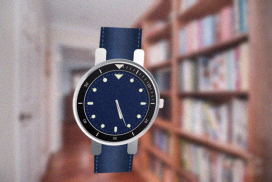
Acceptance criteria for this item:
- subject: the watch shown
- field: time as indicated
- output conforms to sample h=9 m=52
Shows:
h=5 m=26
